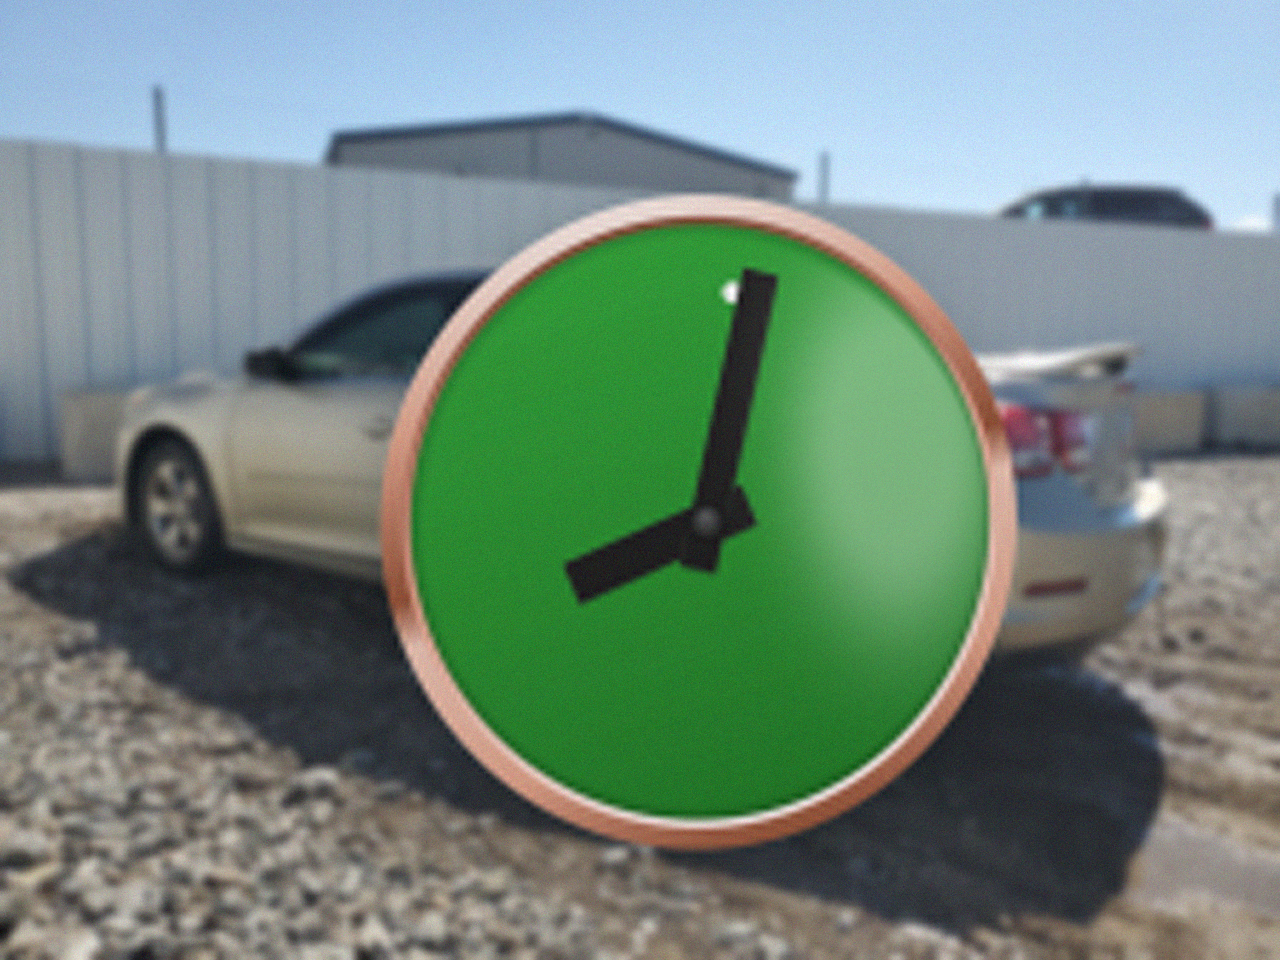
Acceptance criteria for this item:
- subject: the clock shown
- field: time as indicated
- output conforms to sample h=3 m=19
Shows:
h=8 m=1
